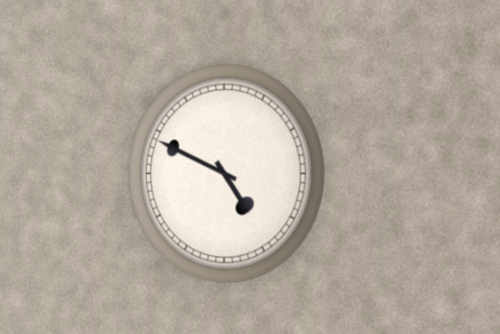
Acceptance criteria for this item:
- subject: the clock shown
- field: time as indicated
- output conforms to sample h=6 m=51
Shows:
h=4 m=49
